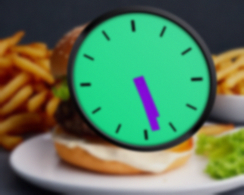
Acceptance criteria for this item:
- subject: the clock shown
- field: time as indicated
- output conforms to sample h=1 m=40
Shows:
h=5 m=28
